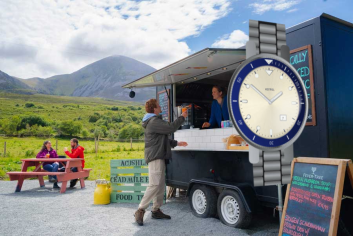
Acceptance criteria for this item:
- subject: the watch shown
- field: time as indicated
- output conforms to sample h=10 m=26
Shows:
h=1 m=51
